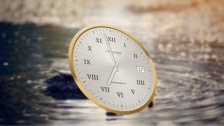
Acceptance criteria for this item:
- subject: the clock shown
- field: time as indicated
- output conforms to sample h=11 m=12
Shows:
h=6 m=58
